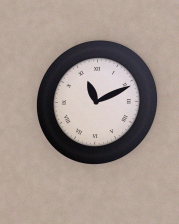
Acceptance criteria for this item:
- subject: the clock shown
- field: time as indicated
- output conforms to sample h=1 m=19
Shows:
h=11 m=11
